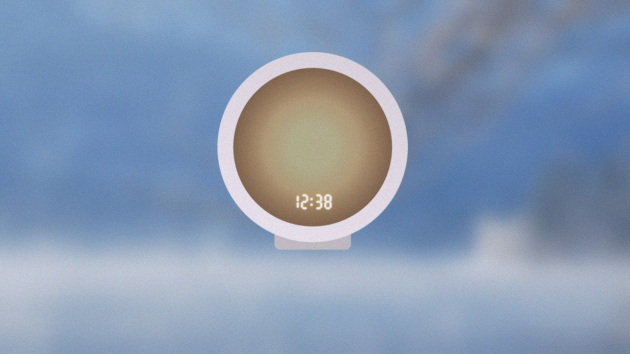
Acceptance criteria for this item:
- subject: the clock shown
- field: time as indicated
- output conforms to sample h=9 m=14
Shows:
h=12 m=38
